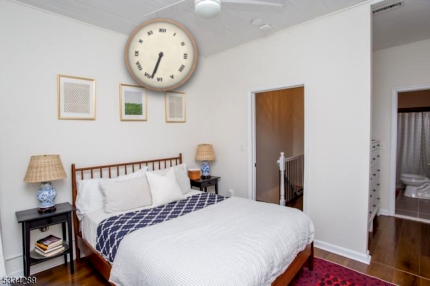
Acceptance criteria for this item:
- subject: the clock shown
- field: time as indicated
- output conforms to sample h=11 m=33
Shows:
h=6 m=33
